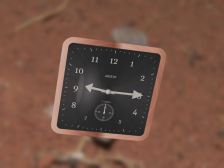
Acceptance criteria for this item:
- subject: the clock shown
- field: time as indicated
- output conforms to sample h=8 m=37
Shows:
h=9 m=15
